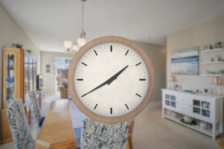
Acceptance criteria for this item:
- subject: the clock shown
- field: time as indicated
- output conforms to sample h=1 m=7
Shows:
h=1 m=40
